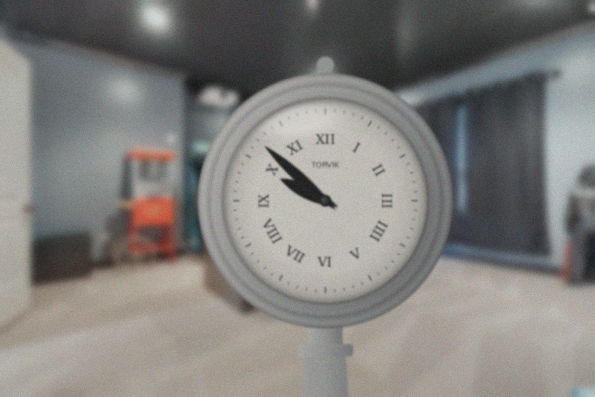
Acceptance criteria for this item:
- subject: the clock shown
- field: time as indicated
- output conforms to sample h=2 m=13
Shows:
h=9 m=52
